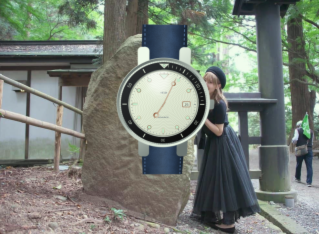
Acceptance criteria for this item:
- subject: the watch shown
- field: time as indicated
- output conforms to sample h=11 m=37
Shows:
h=7 m=4
